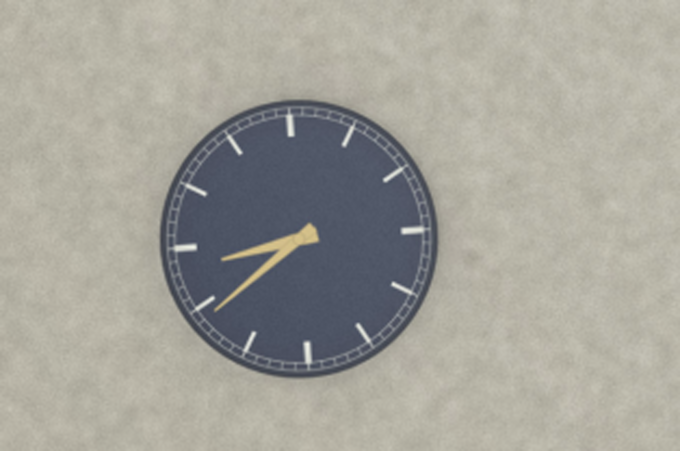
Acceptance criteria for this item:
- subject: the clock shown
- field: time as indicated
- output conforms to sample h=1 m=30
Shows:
h=8 m=39
